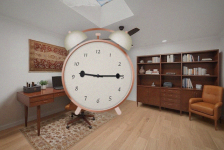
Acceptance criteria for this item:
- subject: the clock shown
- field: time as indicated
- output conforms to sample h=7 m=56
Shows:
h=9 m=15
